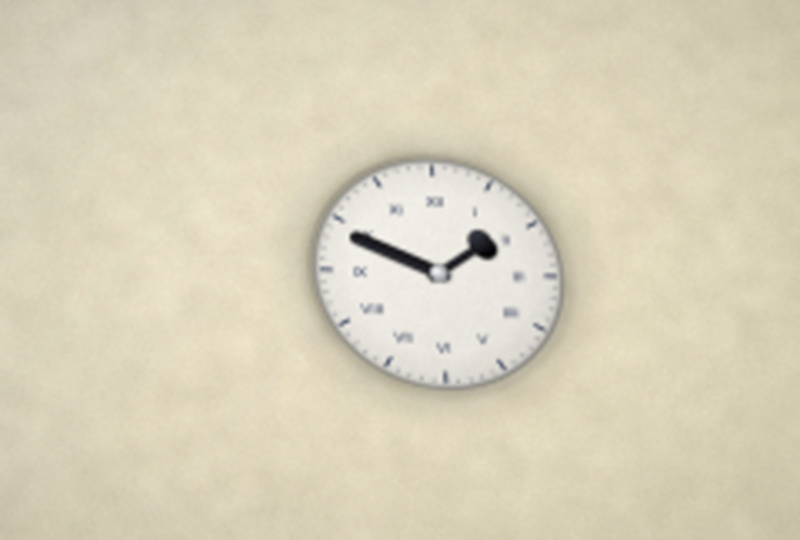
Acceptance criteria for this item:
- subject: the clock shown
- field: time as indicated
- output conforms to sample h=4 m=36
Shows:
h=1 m=49
